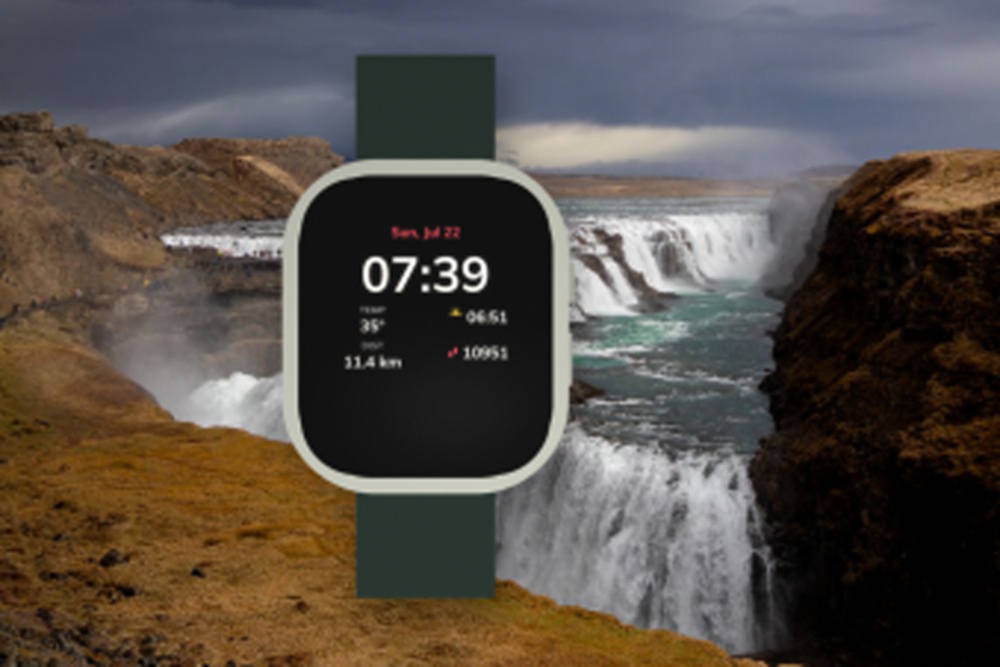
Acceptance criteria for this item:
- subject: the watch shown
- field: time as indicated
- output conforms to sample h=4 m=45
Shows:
h=7 m=39
